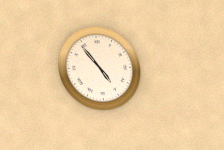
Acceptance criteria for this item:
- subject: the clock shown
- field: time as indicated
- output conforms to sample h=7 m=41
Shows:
h=4 m=54
